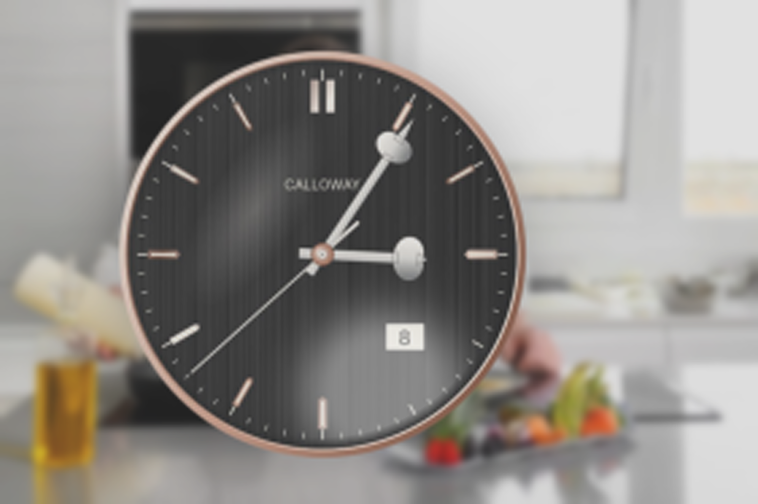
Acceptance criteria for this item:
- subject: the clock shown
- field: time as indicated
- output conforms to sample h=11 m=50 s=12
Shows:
h=3 m=5 s=38
